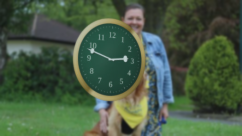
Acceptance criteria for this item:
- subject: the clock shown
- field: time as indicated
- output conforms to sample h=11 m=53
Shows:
h=2 m=48
